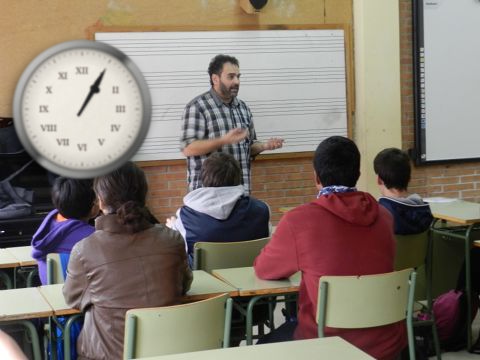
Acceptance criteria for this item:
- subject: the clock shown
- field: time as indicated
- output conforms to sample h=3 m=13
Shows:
h=1 m=5
